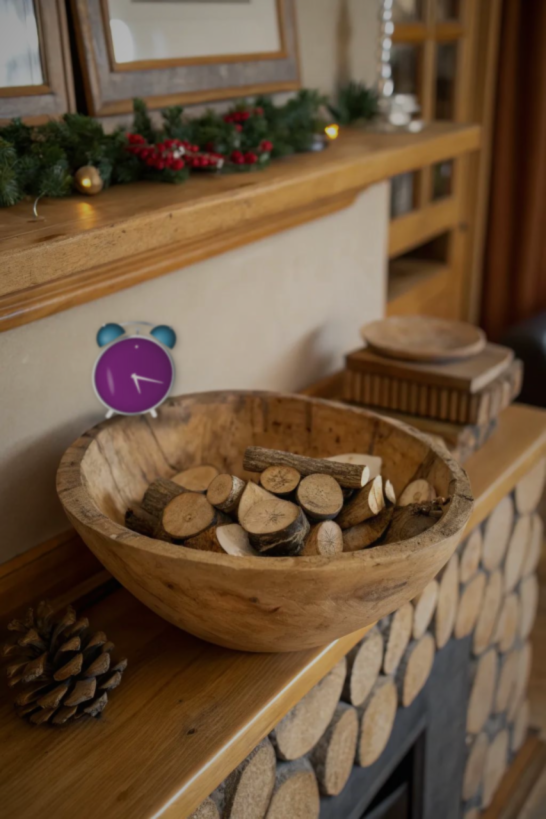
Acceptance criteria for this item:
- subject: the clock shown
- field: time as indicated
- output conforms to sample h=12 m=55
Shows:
h=5 m=17
